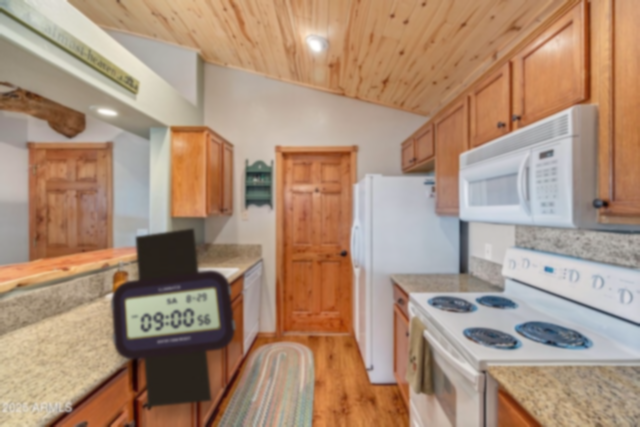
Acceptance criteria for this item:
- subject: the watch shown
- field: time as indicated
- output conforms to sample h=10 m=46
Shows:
h=9 m=0
